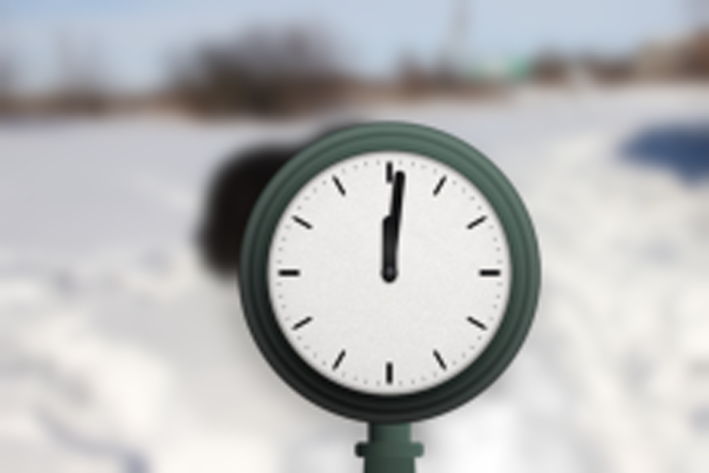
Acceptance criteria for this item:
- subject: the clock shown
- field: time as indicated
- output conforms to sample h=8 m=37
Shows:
h=12 m=1
